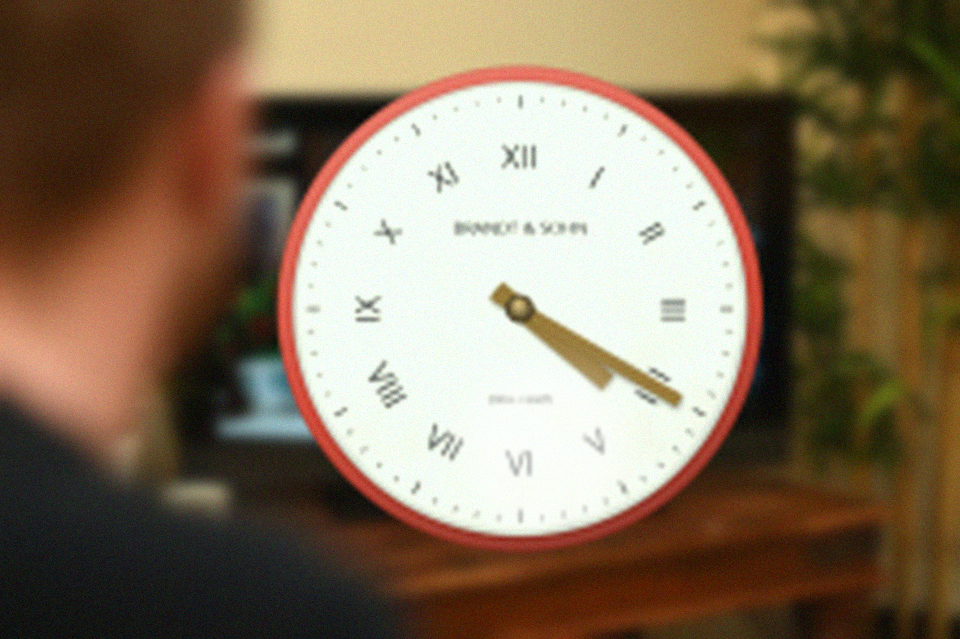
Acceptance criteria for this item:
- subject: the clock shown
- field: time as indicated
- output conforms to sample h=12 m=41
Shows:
h=4 m=20
